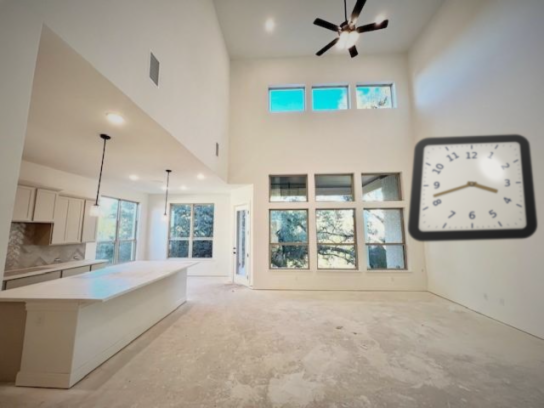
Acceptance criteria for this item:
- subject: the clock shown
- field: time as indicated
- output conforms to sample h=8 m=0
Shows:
h=3 m=42
